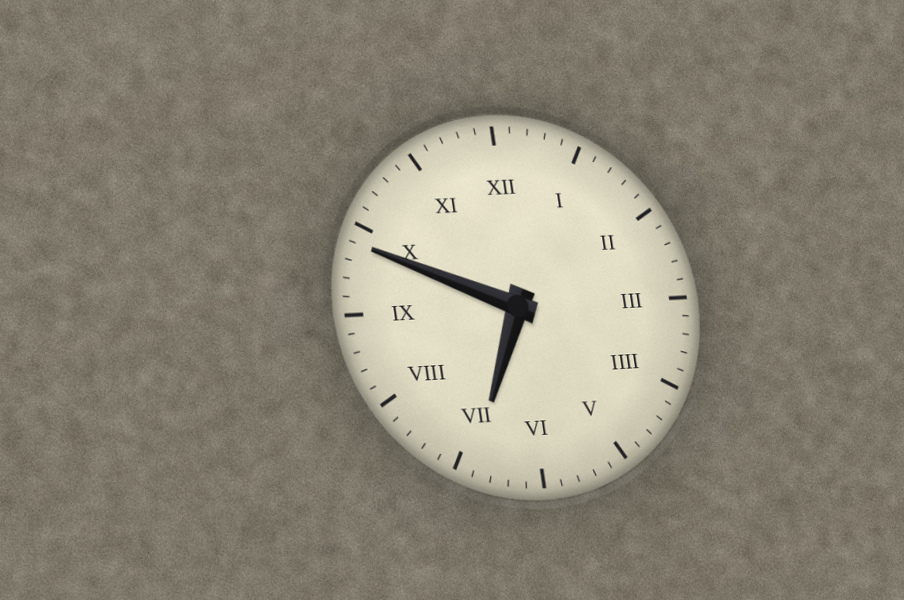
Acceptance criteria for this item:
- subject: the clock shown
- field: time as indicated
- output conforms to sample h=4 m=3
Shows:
h=6 m=49
